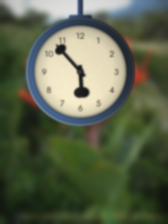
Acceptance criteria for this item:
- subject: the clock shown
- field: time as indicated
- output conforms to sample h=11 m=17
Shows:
h=5 m=53
